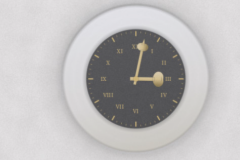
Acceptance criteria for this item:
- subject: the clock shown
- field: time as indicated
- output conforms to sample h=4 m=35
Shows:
h=3 m=2
